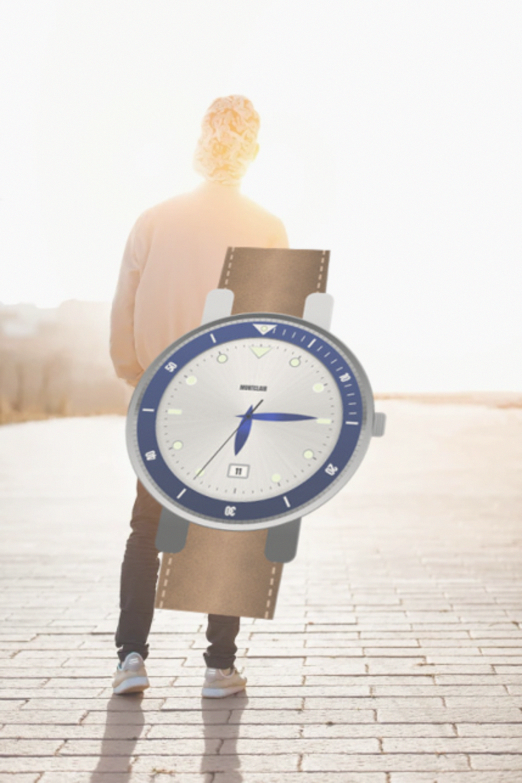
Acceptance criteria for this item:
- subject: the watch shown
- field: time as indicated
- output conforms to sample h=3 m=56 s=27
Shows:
h=6 m=14 s=35
